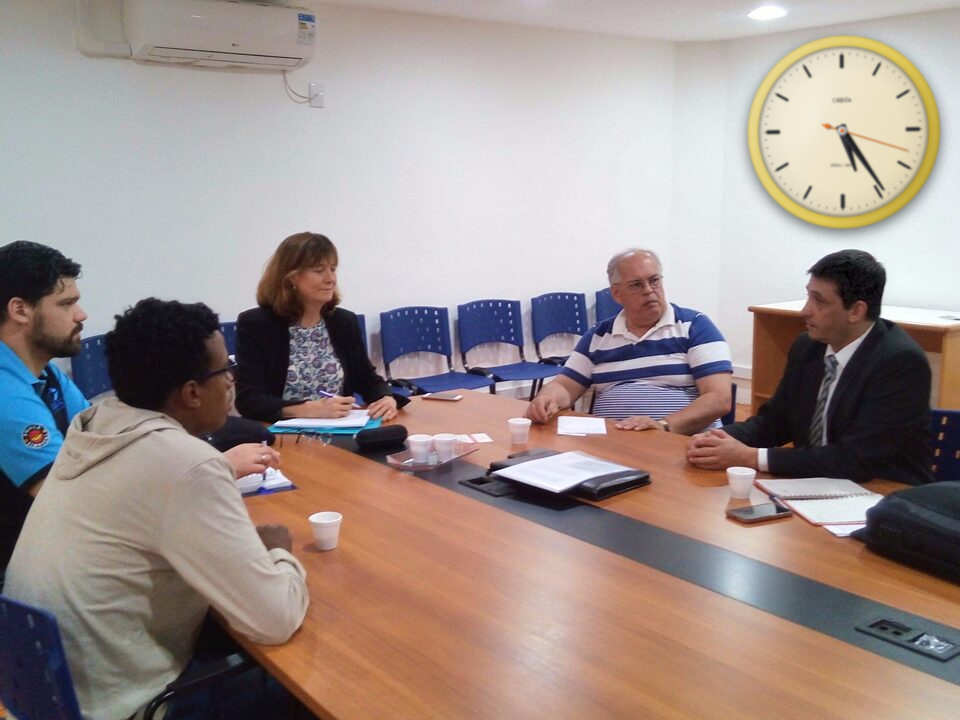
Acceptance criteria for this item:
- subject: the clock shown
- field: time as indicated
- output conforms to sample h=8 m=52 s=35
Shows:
h=5 m=24 s=18
